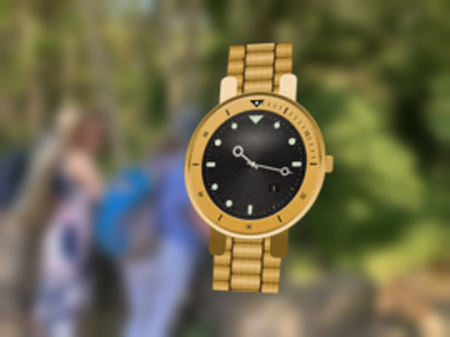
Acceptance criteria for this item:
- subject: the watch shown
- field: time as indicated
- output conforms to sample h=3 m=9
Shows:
h=10 m=17
